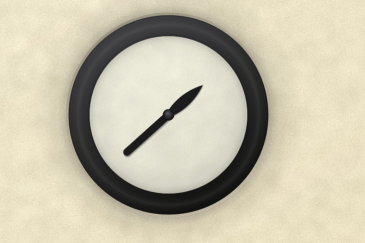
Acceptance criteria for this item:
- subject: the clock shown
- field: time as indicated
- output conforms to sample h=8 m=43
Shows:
h=1 m=38
